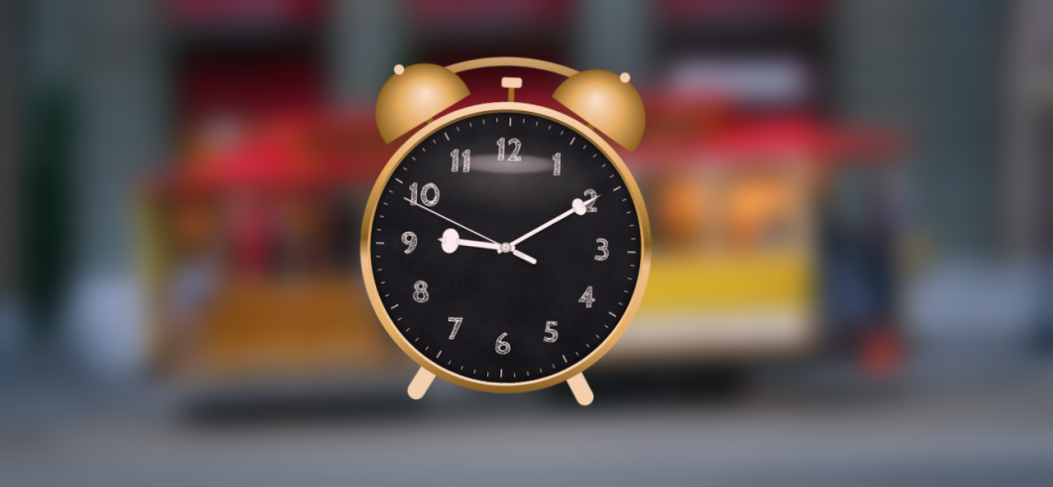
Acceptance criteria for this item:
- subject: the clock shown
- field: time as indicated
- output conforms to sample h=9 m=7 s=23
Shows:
h=9 m=9 s=49
